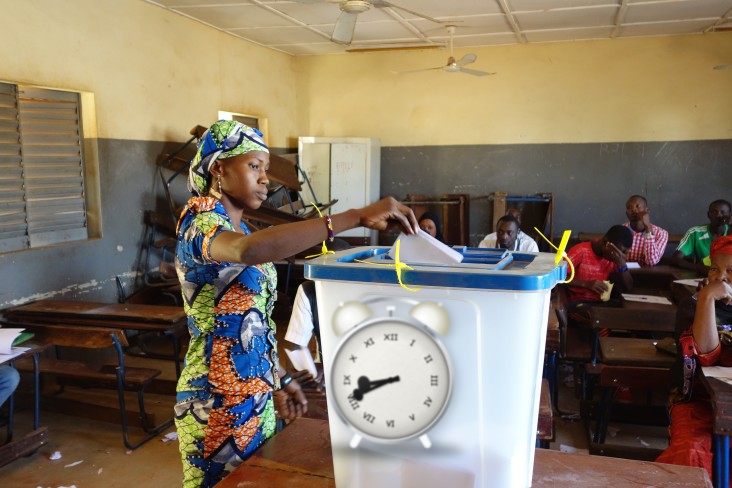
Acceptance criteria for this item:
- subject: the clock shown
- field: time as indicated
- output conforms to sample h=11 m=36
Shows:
h=8 m=41
